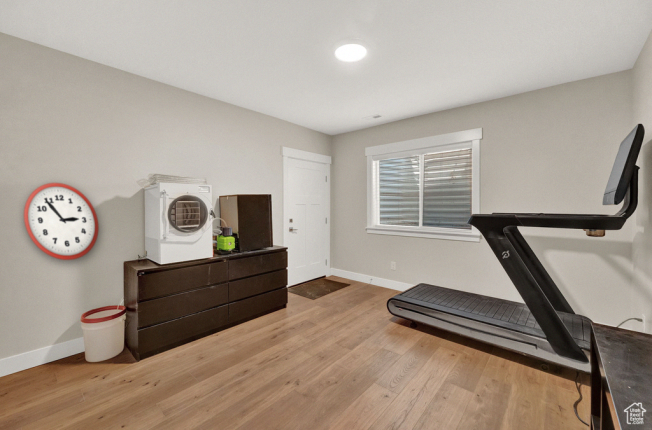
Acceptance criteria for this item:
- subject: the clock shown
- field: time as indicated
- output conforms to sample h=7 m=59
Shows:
h=2 m=54
